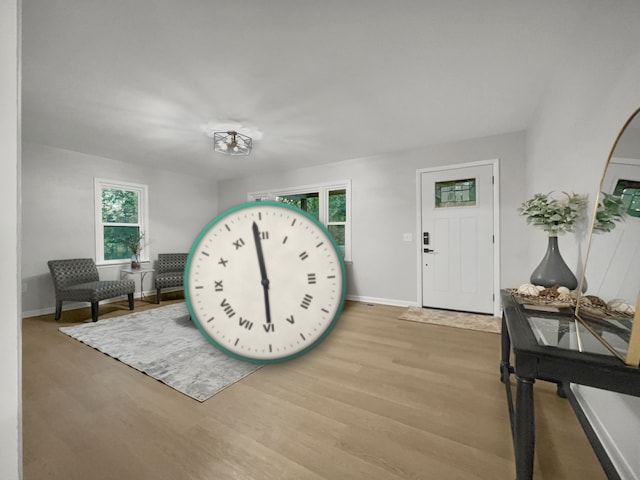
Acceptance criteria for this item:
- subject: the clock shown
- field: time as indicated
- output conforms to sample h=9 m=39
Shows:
h=5 m=59
